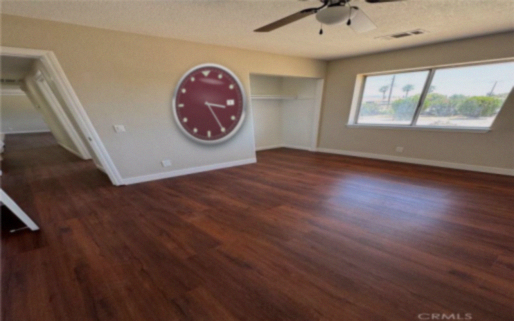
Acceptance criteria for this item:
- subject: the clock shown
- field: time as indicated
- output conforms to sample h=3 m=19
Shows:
h=3 m=25
